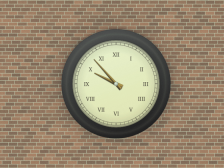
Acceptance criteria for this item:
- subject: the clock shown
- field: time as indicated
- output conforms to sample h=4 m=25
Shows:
h=9 m=53
